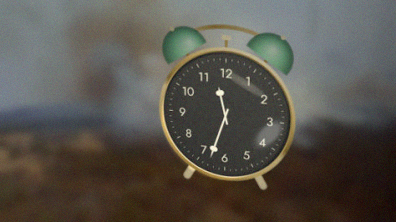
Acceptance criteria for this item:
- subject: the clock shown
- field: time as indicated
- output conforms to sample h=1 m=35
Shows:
h=11 m=33
